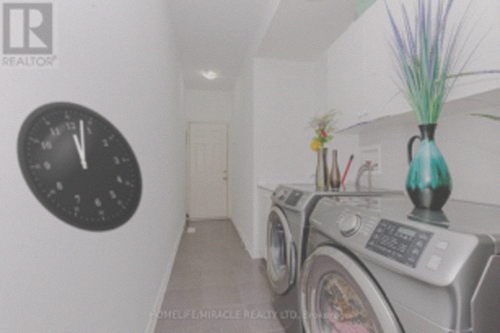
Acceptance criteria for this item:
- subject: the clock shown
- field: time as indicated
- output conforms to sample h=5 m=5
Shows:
h=12 m=3
